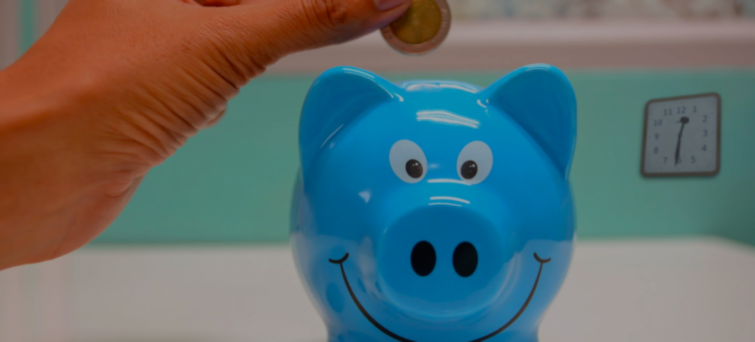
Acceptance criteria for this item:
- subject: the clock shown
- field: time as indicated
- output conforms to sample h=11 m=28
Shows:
h=12 m=31
